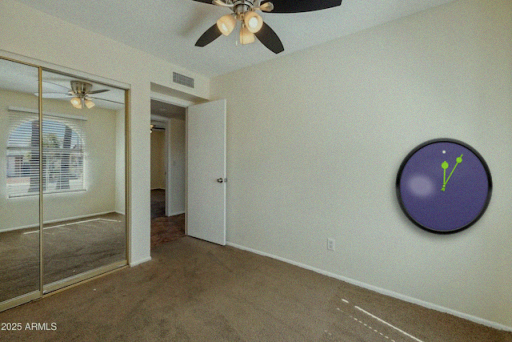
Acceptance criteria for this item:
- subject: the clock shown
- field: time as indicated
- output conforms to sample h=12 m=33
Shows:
h=12 m=5
